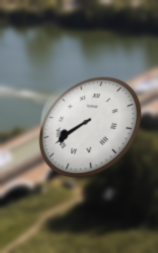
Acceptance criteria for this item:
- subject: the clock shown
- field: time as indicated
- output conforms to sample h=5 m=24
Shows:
h=7 m=37
